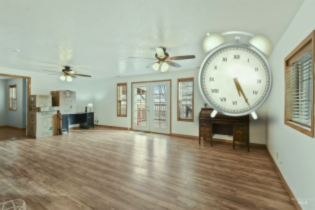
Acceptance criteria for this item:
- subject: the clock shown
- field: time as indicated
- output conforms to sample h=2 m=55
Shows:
h=5 m=25
